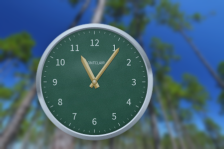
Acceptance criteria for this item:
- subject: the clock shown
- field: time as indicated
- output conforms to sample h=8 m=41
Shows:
h=11 m=6
